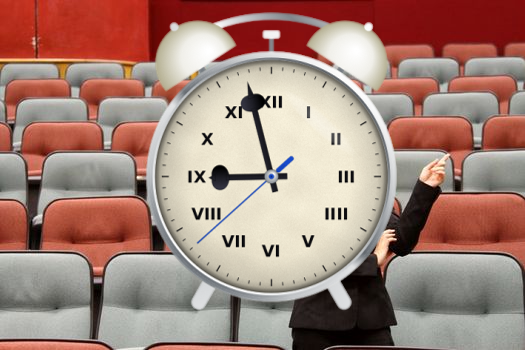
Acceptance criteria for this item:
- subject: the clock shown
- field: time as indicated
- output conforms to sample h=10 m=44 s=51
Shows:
h=8 m=57 s=38
